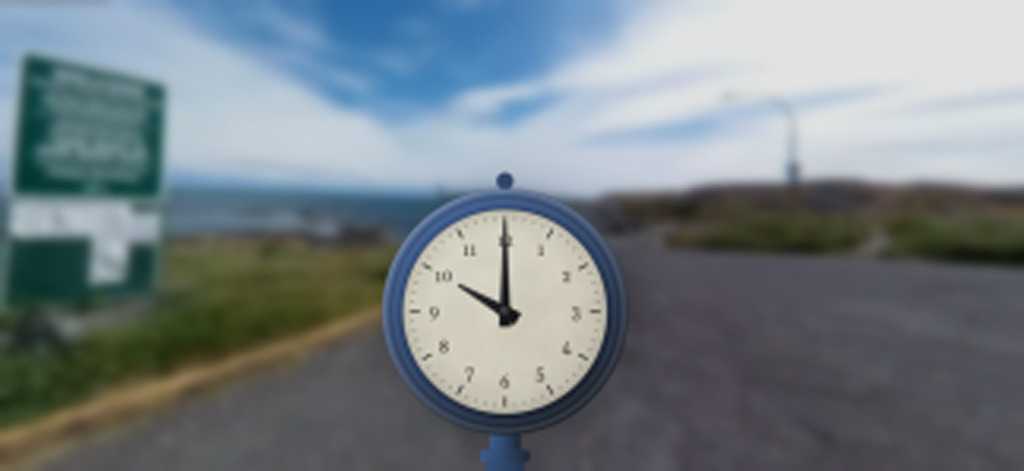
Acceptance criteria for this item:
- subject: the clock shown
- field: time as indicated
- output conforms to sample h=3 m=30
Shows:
h=10 m=0
